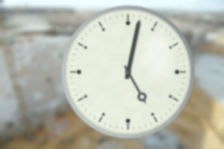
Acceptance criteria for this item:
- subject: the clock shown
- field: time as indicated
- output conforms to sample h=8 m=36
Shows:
h=5 m=2
